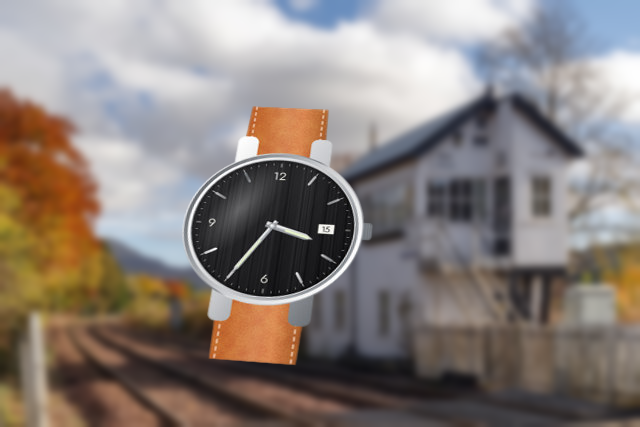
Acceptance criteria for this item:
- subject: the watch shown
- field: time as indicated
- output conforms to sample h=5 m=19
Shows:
h=3 m=35
